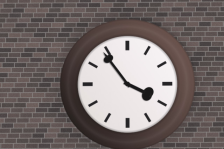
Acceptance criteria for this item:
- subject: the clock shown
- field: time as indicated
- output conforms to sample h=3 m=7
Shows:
h=3 m=54
